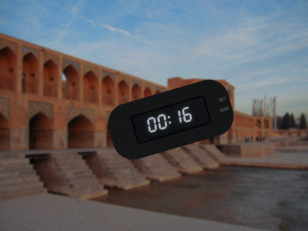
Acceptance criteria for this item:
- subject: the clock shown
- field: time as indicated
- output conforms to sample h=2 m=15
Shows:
h=0 m=16
